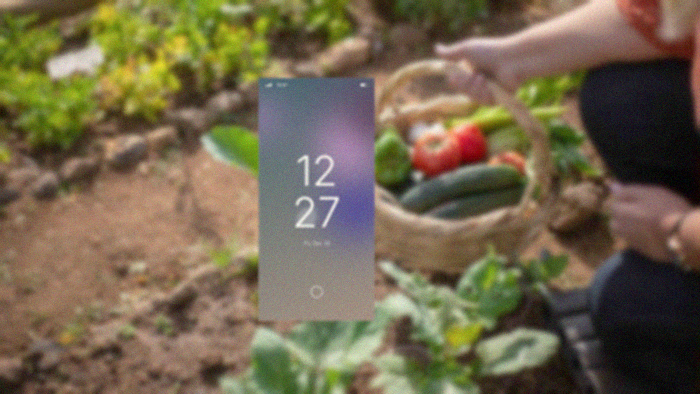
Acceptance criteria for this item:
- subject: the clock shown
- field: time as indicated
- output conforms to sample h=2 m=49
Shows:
h=12 m=27
